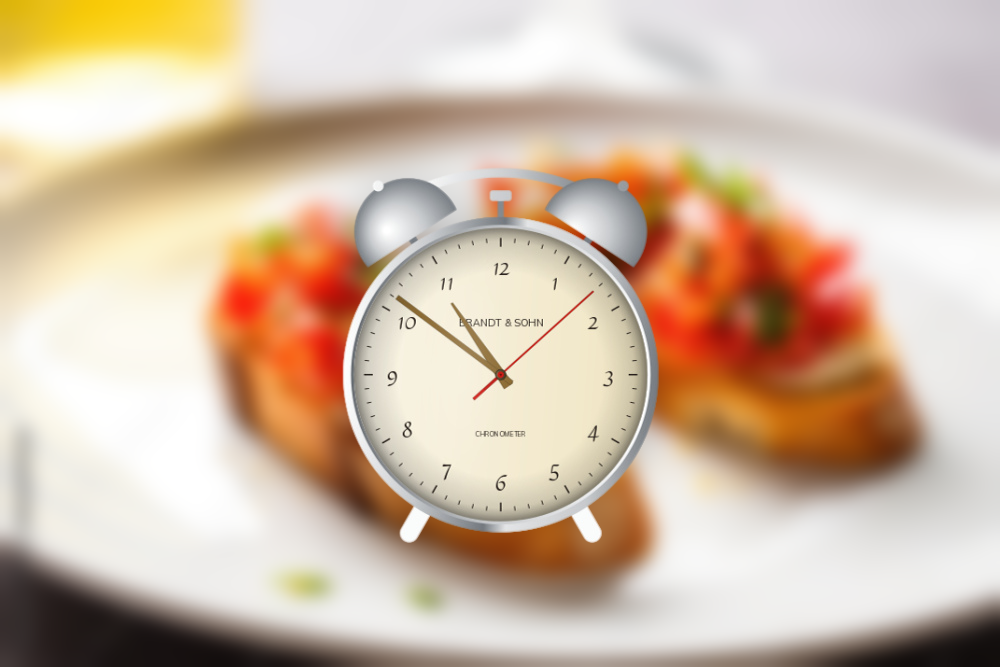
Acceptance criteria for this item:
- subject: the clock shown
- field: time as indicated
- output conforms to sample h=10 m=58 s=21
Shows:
h=10 m=51 s=8
